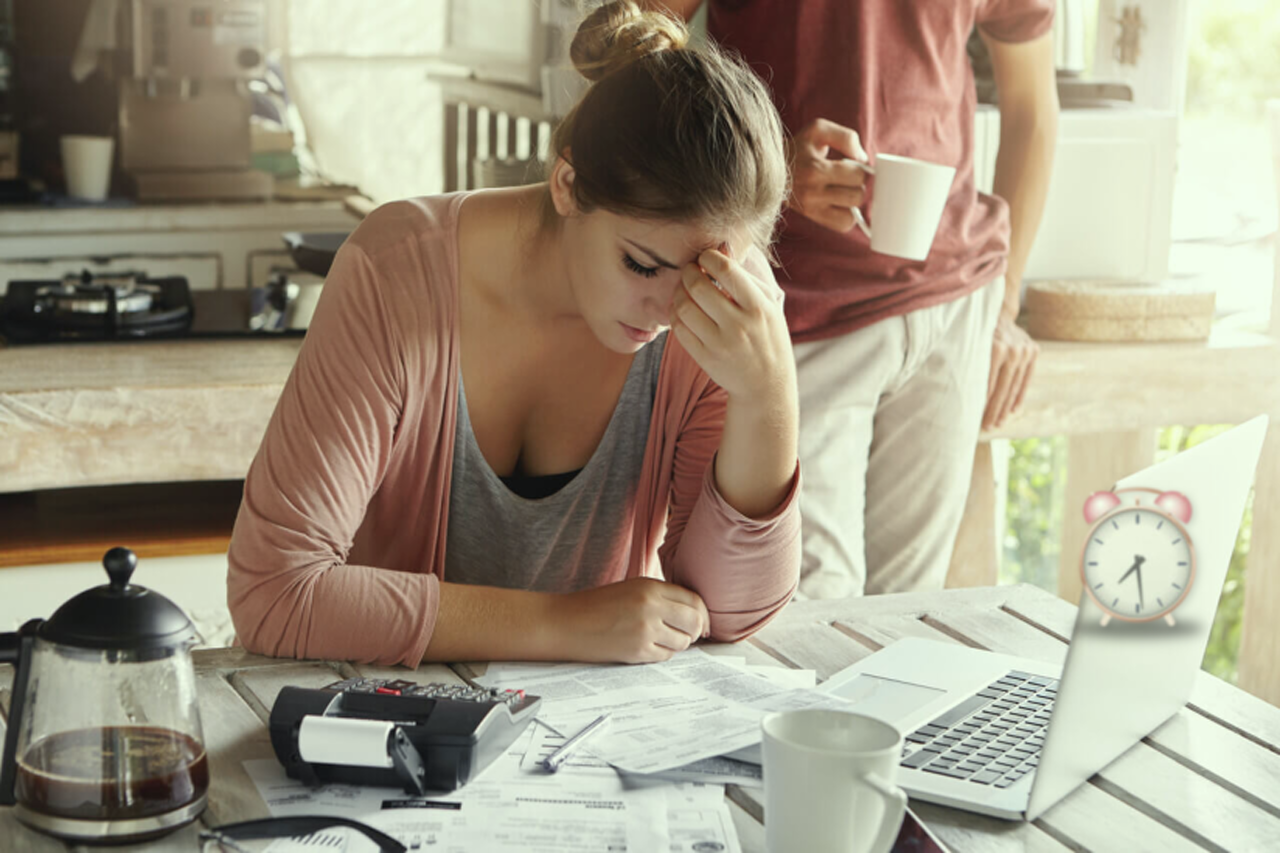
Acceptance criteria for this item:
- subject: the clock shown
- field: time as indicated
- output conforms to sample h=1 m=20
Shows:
h=7 m=29
